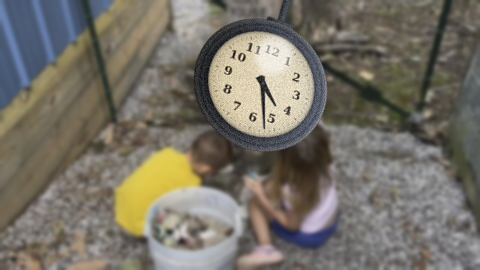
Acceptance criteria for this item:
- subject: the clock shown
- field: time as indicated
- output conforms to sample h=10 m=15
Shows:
h=4 m=27
